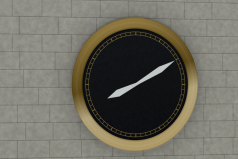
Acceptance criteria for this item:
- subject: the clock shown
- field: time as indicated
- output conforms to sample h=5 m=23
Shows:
h=8 m=10
